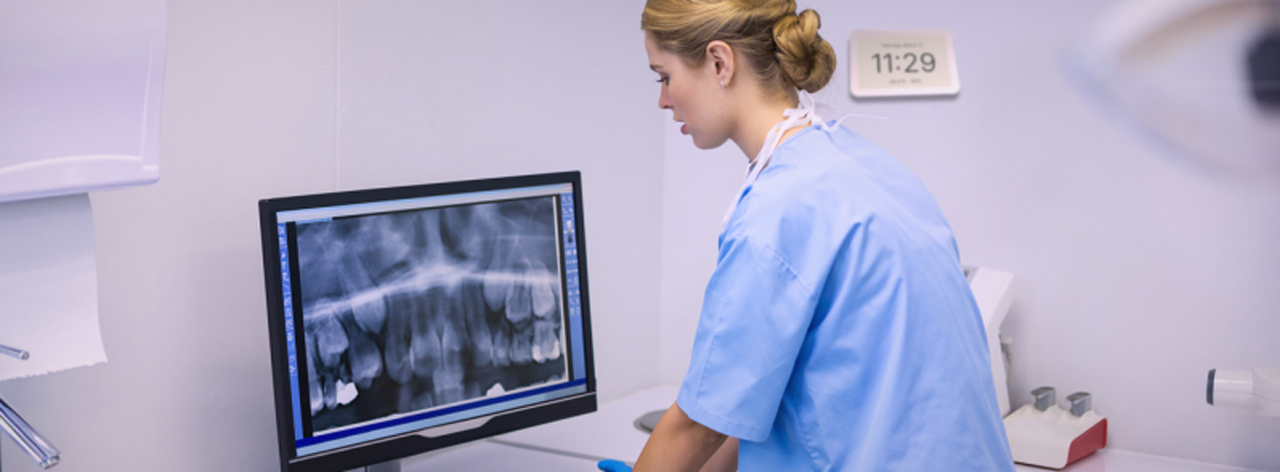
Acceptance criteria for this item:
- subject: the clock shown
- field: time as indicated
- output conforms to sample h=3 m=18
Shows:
h=11 m=29
